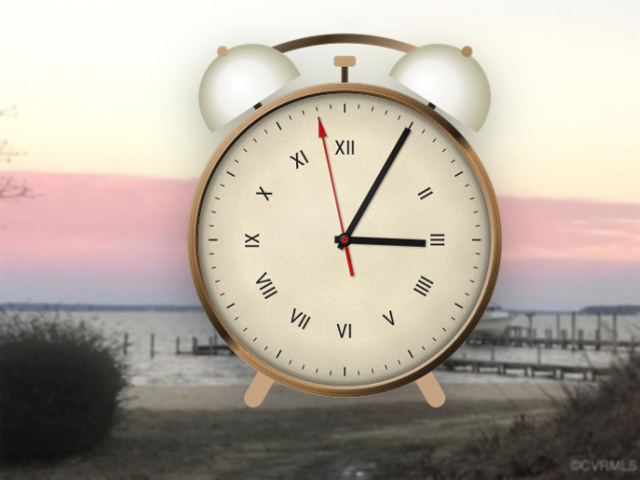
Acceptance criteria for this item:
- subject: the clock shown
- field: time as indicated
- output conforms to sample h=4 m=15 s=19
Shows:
h=3 m=4 s=58
